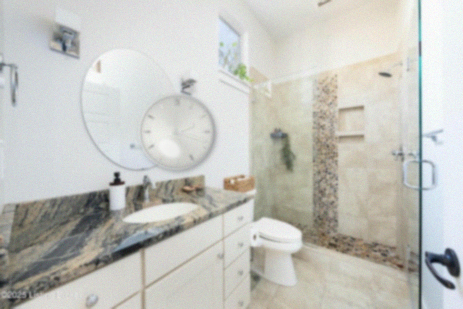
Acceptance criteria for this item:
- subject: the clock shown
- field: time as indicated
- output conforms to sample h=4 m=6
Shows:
h=2 m=18
